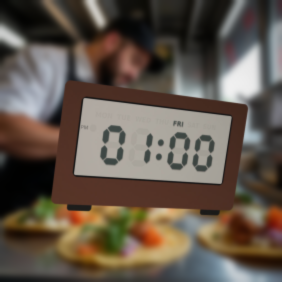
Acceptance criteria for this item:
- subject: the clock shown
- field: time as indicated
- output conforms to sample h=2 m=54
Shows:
h=1 m=0
